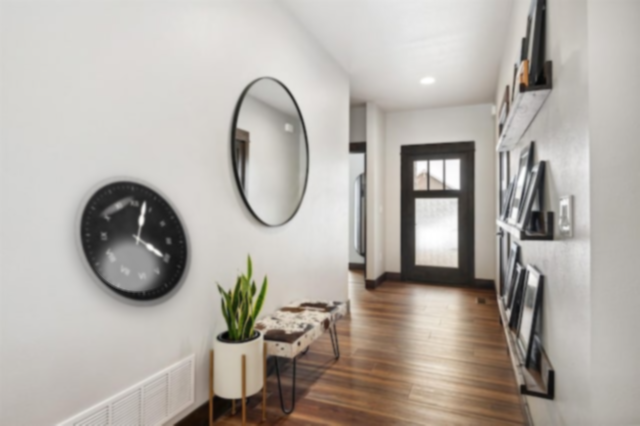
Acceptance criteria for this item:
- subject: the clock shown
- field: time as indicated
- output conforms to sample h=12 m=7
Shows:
h=4 m=3
